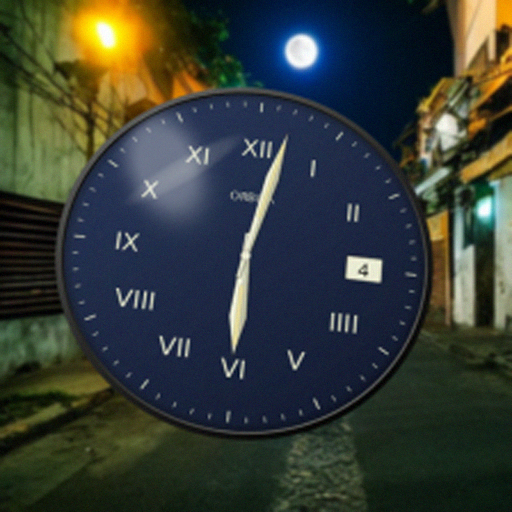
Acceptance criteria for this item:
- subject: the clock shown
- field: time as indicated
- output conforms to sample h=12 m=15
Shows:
h=6 m=2
